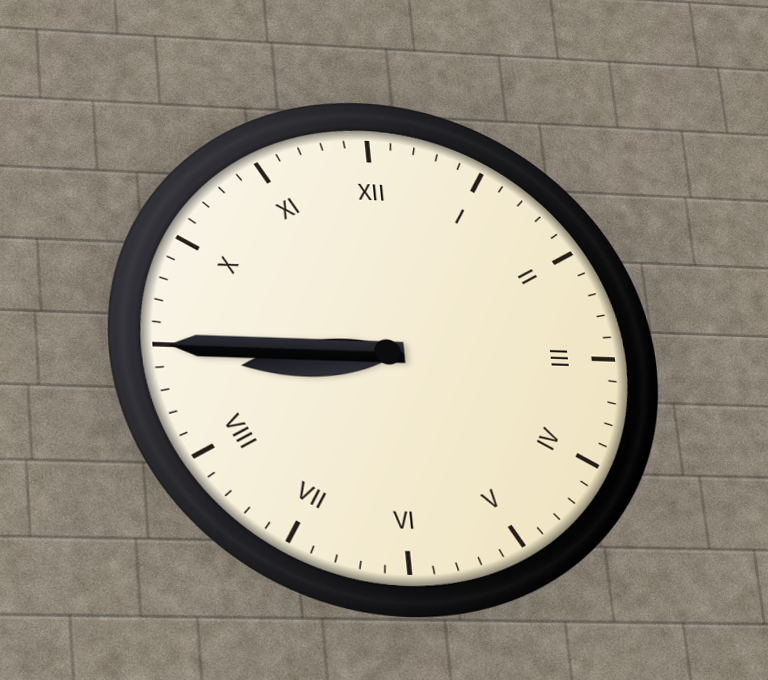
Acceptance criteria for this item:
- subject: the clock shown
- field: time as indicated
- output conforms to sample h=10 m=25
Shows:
h=8 m=45
